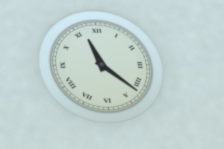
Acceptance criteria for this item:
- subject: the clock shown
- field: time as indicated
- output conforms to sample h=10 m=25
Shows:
h=11 m=22
